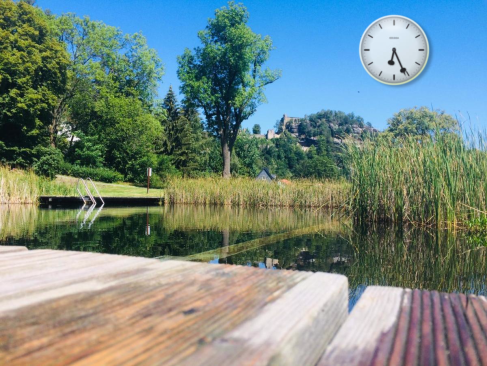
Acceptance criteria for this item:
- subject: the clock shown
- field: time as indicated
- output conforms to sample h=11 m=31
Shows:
h=6 m=26
